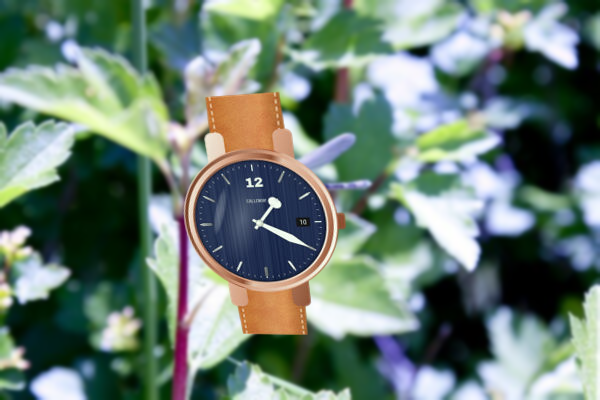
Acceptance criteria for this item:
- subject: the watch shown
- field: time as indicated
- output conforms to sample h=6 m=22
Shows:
h=1 m=20
